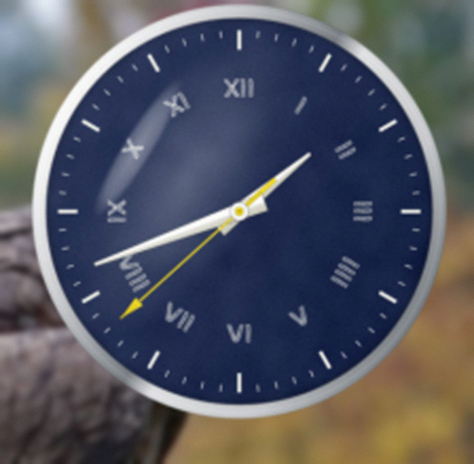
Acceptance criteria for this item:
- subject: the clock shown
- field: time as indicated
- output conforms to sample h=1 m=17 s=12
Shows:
h=1 m=41 s=38
